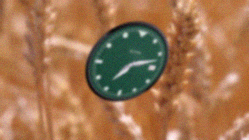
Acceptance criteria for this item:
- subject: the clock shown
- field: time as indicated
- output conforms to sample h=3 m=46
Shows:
h=7 m=12
